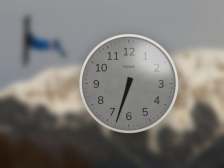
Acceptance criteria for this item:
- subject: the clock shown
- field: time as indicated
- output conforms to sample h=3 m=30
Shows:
h=6 m=33
